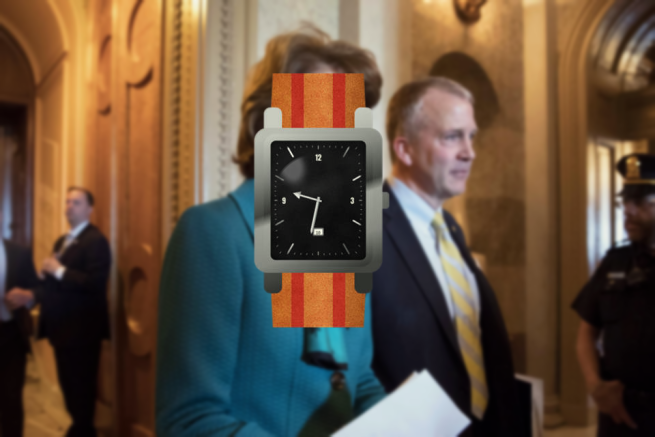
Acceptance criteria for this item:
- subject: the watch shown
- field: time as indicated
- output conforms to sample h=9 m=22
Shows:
h=9 m=32
